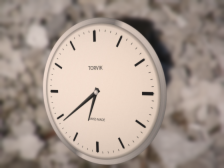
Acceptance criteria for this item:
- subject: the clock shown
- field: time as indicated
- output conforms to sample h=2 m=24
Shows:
h=6 m=39
